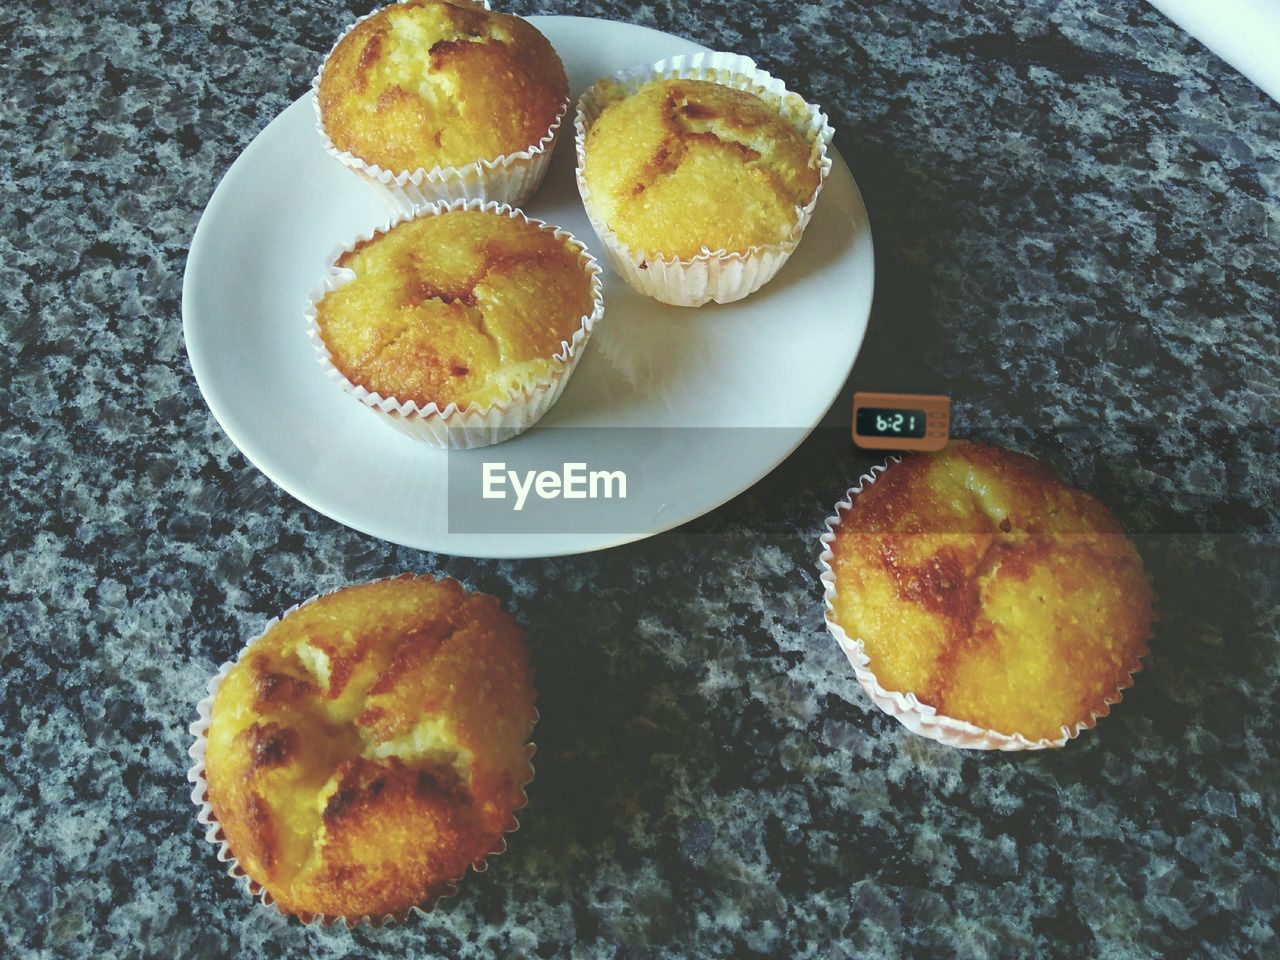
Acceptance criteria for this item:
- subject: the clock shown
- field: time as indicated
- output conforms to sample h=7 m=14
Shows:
h=6 m=21
